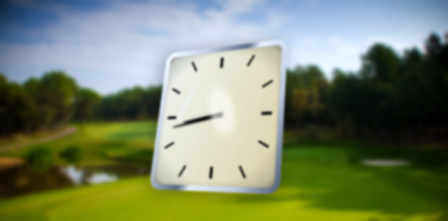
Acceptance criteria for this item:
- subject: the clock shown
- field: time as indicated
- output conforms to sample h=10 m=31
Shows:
h=8 m=43
